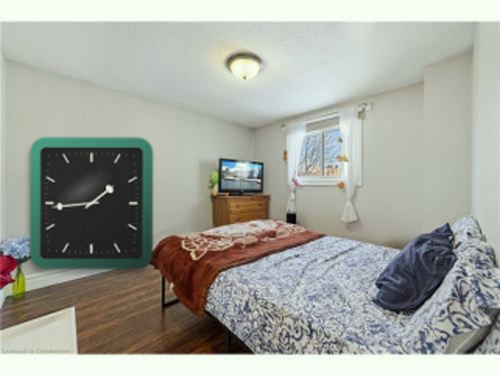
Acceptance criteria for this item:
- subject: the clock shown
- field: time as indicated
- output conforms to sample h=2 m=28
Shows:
h=1 m=44
